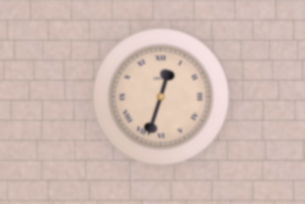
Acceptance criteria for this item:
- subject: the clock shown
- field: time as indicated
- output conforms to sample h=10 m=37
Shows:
h=12 m=33
